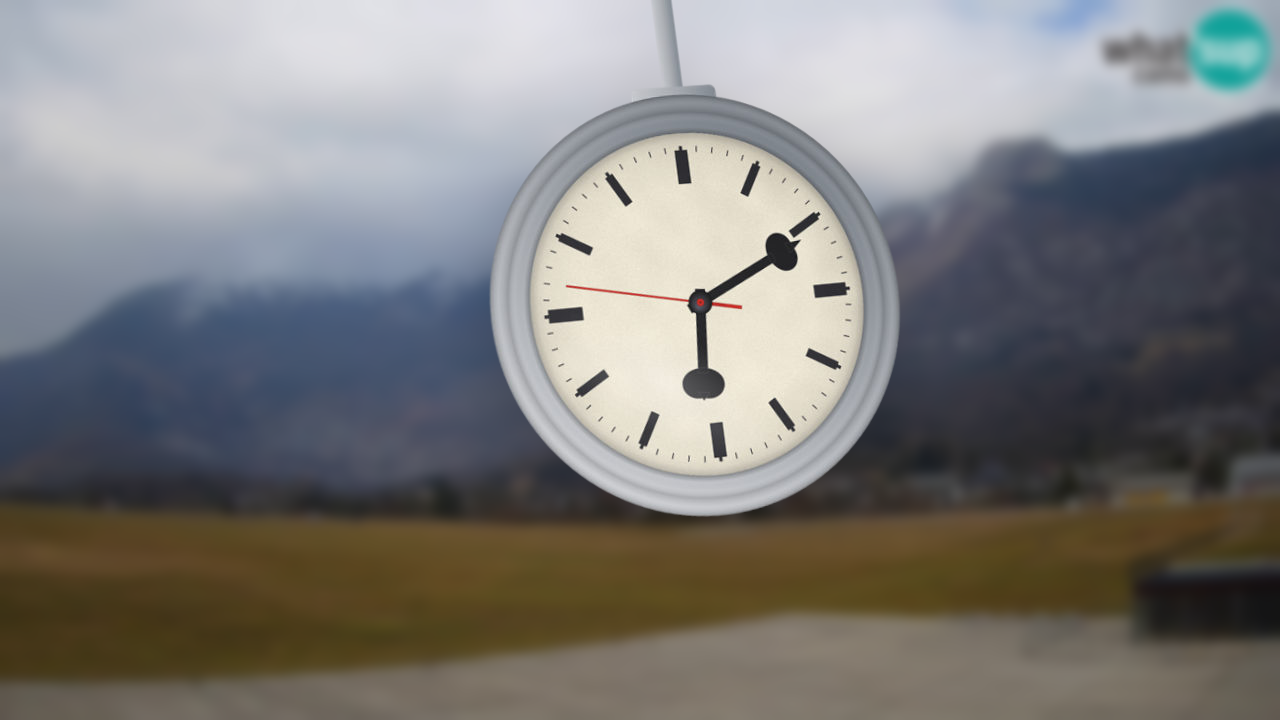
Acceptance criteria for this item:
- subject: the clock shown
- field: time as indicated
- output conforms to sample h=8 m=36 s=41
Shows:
h=6 m=10 s=47
